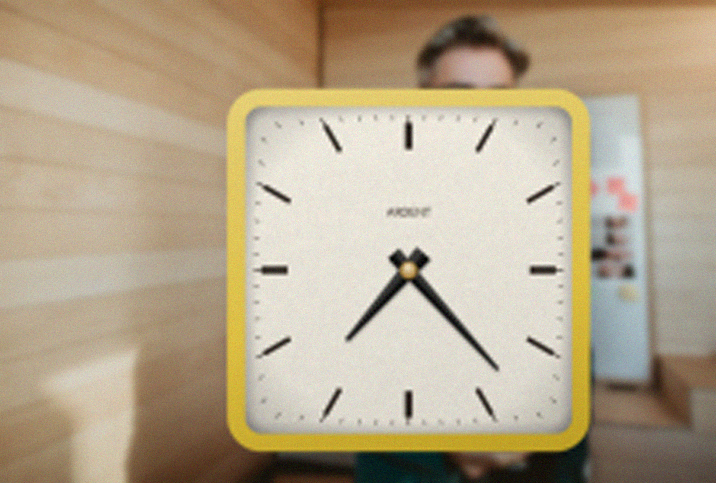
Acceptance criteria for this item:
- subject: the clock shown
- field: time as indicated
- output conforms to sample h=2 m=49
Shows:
h=7 m=23
